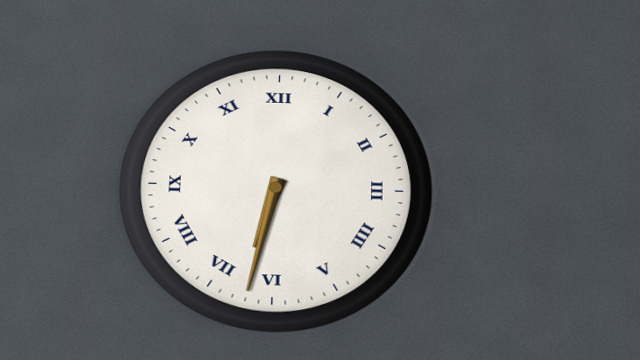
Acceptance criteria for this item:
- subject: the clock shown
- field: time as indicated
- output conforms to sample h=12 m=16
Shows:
h=6 m=32
